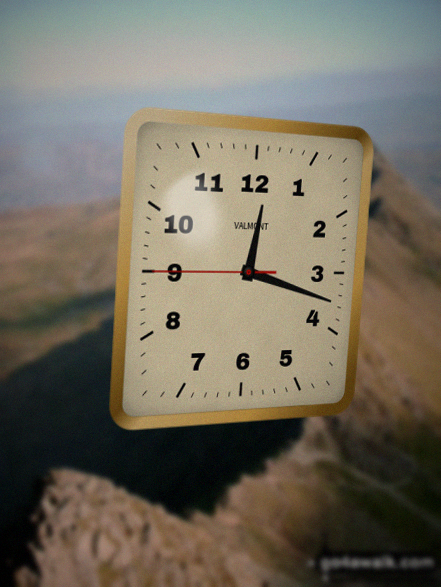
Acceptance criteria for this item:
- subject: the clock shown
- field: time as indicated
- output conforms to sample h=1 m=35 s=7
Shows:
h=12 m=17 s=45
